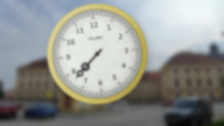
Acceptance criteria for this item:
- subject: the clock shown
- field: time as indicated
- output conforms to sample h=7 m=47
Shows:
h=7 m=38
